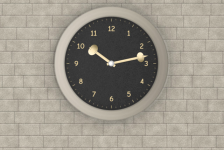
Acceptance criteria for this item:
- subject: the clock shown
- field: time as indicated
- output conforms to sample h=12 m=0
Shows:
h=10 m=13
